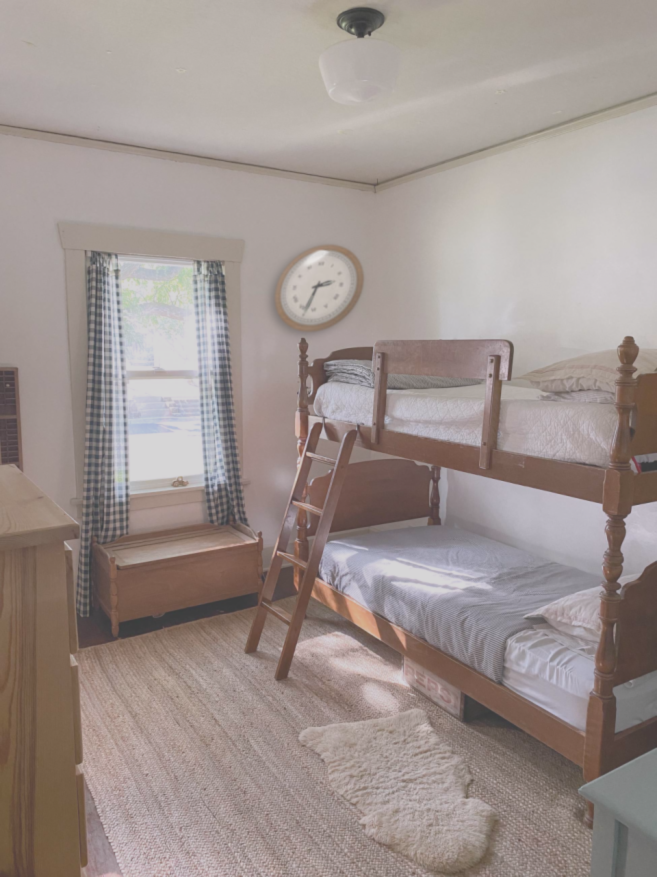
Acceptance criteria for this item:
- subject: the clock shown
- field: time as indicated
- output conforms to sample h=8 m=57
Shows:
h=2 m=33
